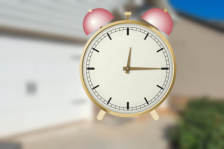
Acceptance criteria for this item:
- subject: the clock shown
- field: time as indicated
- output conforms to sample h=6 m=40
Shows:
h=12 m=15
